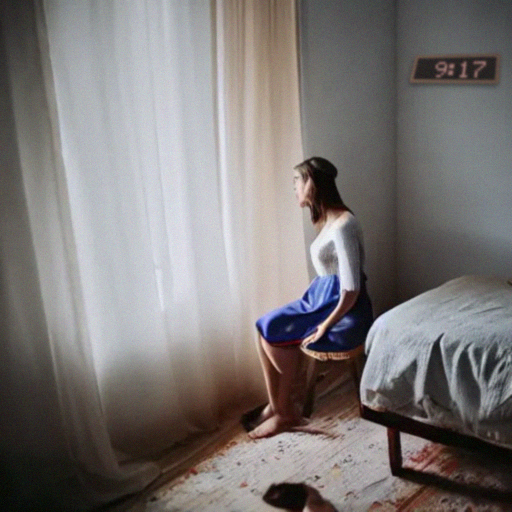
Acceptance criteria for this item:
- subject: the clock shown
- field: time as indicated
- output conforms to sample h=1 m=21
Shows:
h=9 m=17
